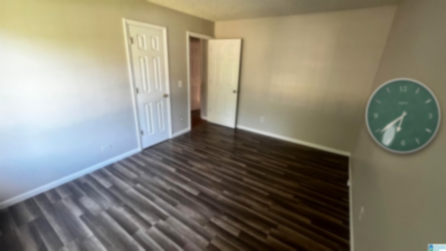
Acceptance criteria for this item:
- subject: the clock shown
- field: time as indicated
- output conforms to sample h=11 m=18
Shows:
h=6 m=39
